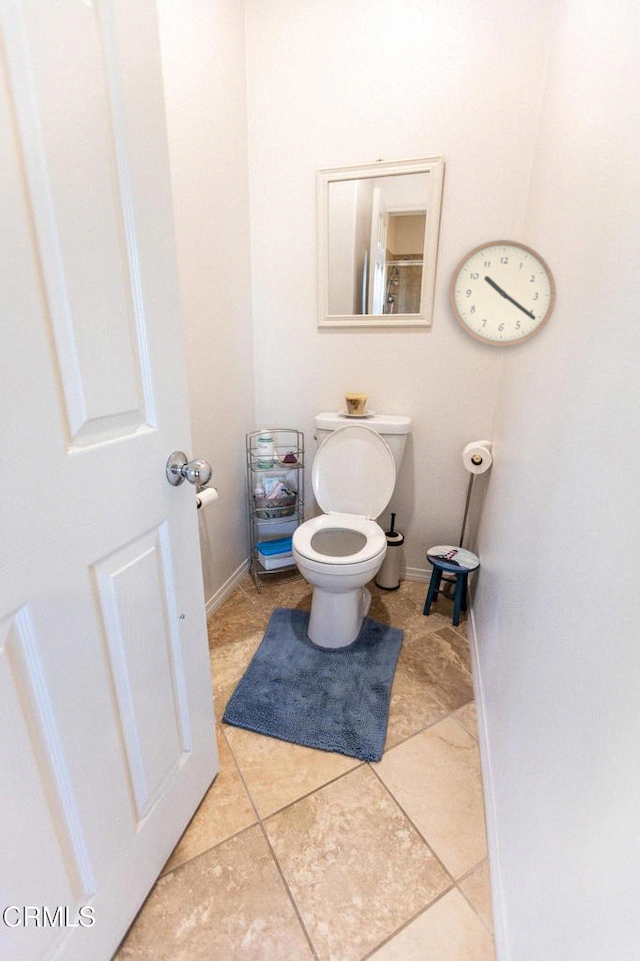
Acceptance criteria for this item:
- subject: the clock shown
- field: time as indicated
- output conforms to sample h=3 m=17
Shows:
h=10 m=21
